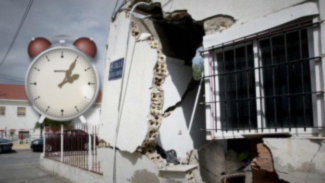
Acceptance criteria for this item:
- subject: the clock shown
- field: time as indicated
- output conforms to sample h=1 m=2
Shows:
h=2 m=5
